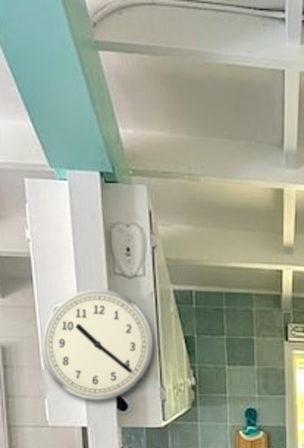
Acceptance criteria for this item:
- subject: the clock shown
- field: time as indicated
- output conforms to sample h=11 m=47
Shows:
h=10 m=21
